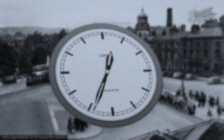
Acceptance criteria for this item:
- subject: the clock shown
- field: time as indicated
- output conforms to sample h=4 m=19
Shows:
h=12 m=34
